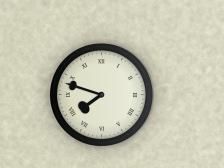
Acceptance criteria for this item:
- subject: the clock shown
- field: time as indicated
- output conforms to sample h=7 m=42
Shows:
h=7 m=48
